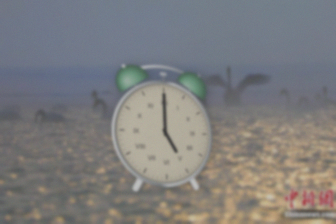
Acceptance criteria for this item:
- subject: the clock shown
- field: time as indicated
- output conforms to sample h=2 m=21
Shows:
h=5 m=0
